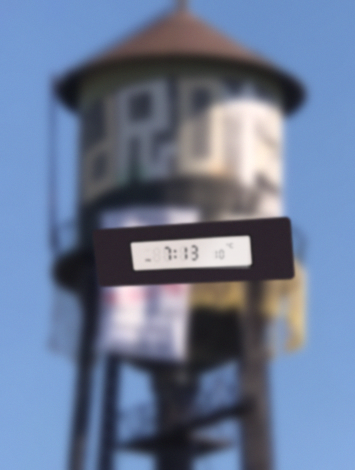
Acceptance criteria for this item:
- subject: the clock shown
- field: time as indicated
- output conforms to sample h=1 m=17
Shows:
h=7 m=13
